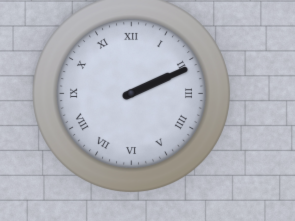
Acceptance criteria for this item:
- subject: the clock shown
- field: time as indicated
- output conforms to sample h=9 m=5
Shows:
h=2 m=11
